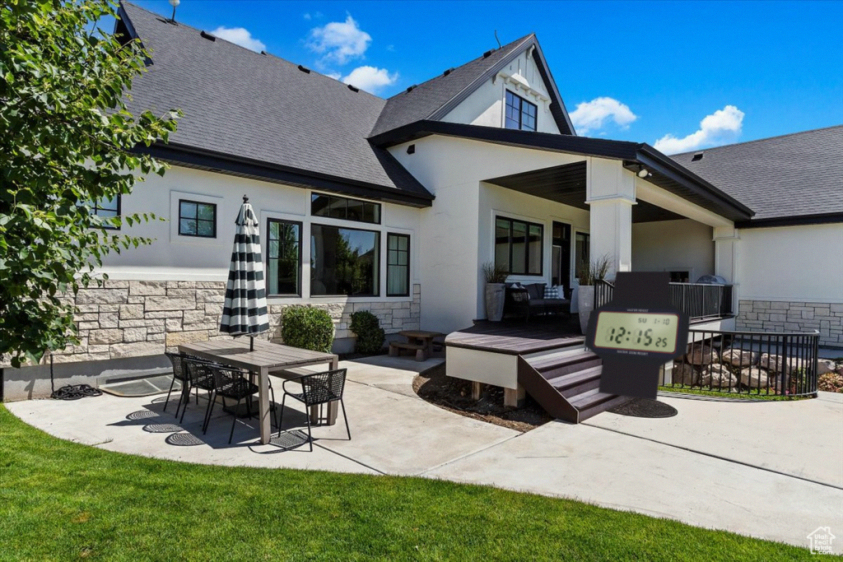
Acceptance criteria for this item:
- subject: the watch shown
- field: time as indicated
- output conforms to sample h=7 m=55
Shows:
h=12 m=15
